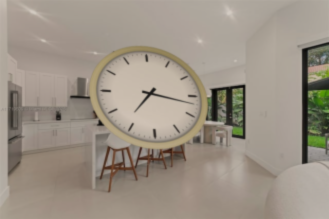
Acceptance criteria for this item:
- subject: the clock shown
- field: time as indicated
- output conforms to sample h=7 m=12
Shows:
h=7 m=17
